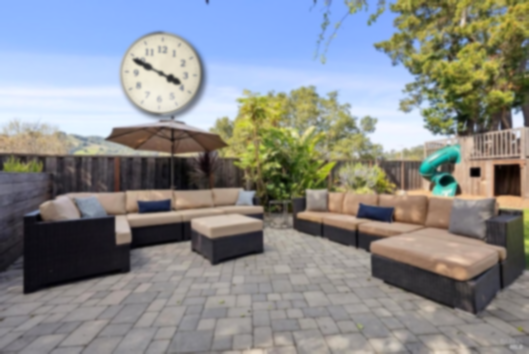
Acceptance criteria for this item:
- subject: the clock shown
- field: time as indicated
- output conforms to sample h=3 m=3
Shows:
h=3 m=49
